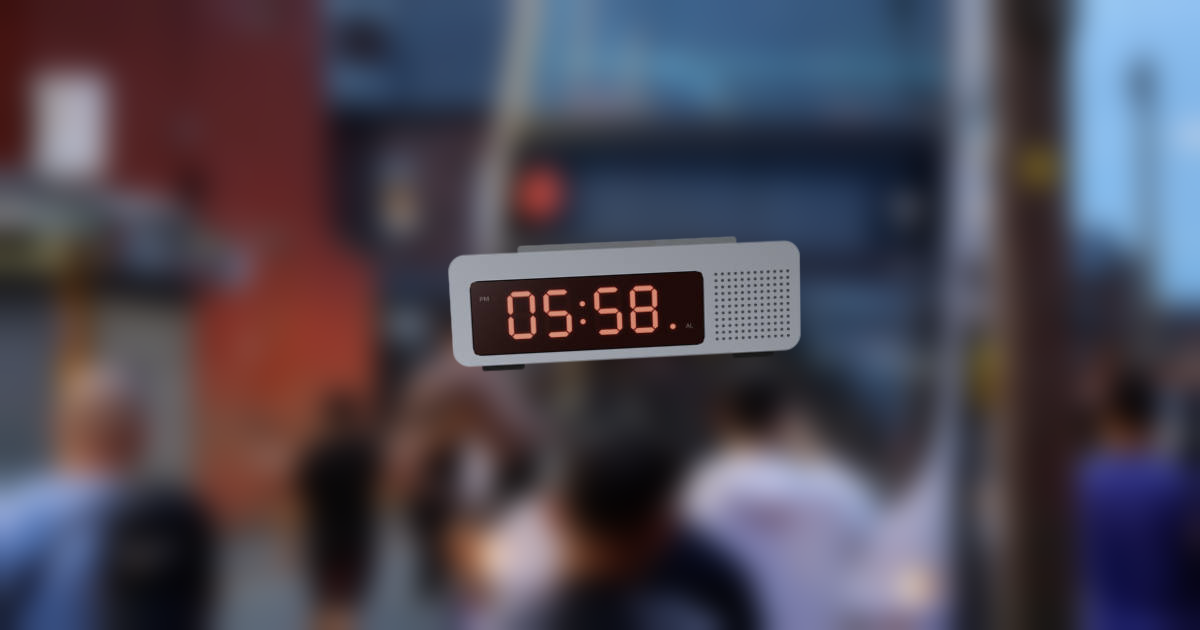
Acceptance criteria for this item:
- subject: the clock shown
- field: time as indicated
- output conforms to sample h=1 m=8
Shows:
h=5 m=58
